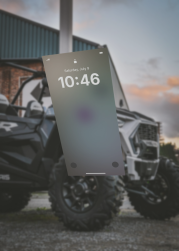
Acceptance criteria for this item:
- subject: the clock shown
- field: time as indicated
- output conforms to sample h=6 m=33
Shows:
h=10 m=46
